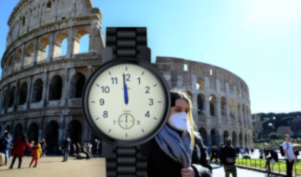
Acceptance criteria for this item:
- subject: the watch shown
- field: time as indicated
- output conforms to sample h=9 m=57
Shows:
h=11 m=59
